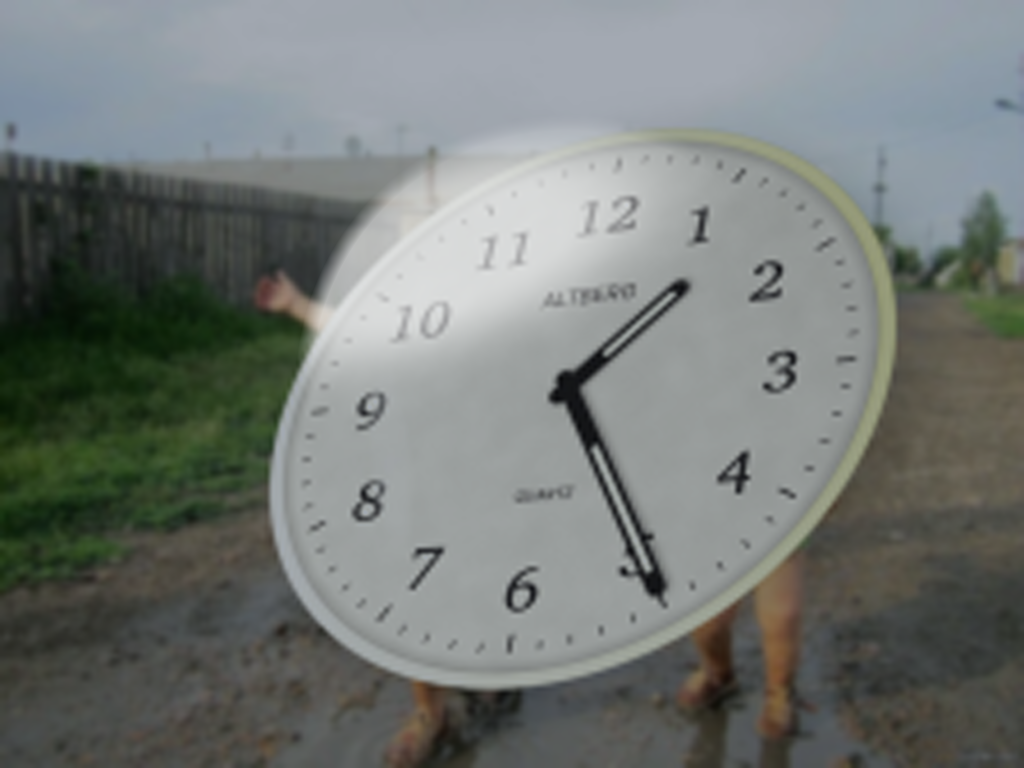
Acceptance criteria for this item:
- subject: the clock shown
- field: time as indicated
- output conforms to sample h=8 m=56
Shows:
h=1 m=25
